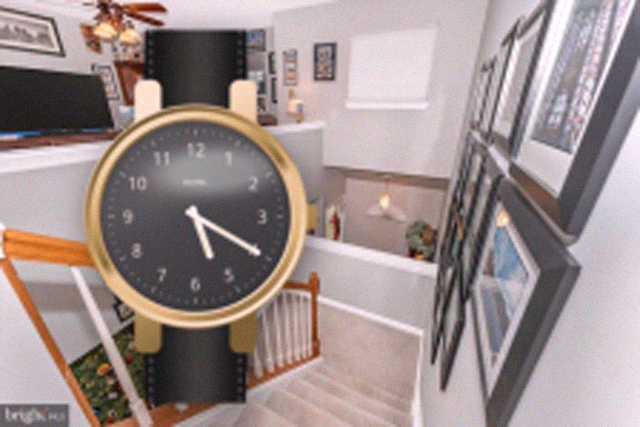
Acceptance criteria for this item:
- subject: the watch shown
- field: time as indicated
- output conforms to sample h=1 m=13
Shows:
h=5 m=20
